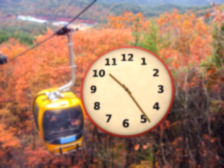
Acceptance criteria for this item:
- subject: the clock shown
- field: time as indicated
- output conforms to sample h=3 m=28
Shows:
h=10 m=24
